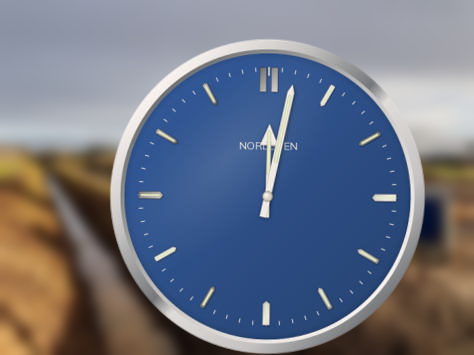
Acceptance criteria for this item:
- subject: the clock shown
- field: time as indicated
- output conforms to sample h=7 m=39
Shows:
h=12 m=2
